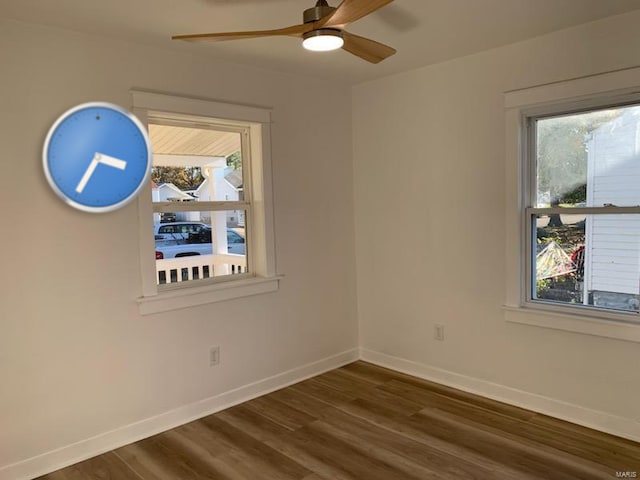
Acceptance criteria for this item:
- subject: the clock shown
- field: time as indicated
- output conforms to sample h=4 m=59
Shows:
h=3 m=35
